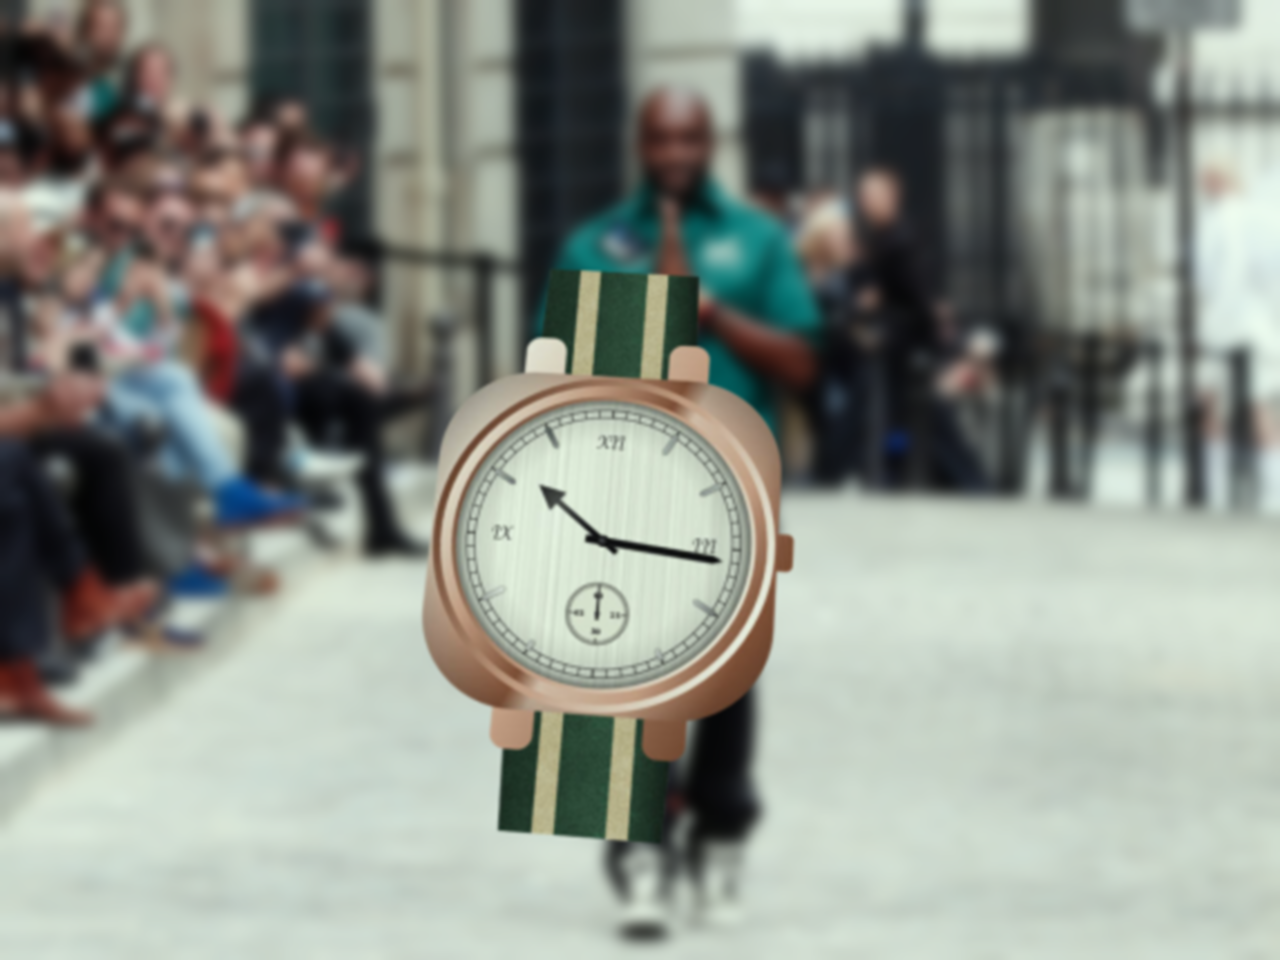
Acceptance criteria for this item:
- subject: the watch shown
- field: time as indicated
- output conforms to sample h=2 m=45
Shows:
h=10 m=16
